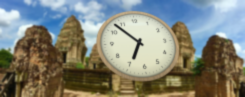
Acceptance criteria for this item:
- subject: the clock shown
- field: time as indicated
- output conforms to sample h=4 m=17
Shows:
h=6 m=53
